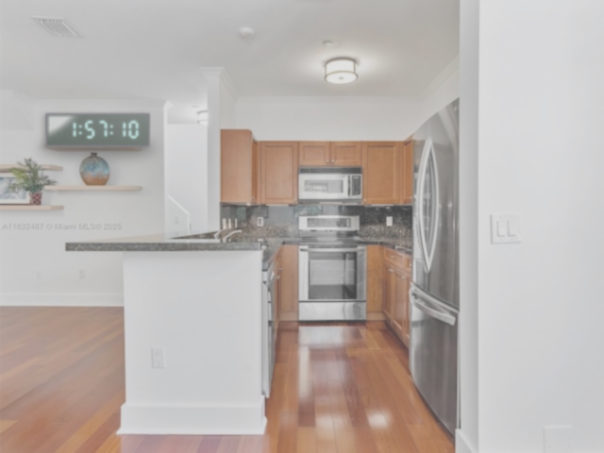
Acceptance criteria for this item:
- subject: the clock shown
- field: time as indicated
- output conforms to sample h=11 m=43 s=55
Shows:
h=1 m=57 s=10
